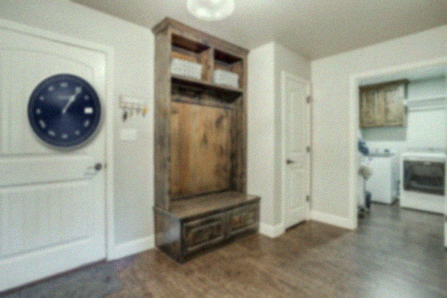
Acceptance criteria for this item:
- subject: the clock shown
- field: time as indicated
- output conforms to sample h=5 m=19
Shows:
h=1 m=6
